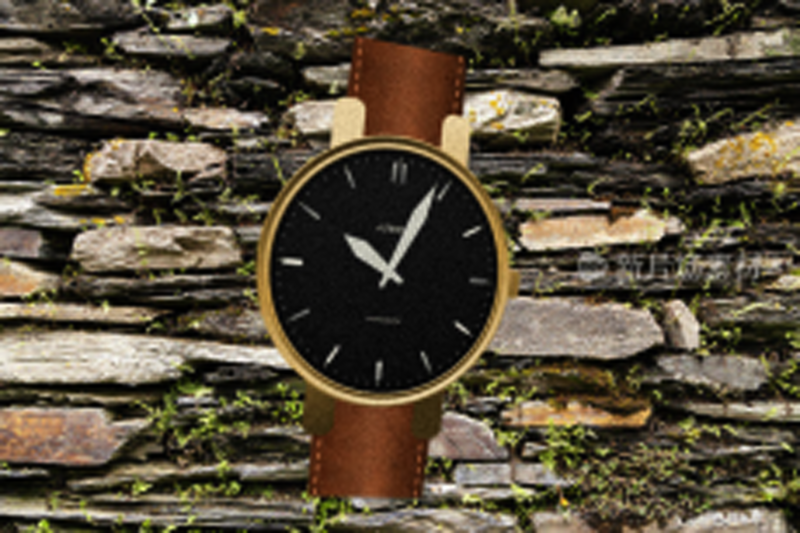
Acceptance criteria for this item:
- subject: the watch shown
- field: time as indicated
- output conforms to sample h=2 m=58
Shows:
h=10 m=4
